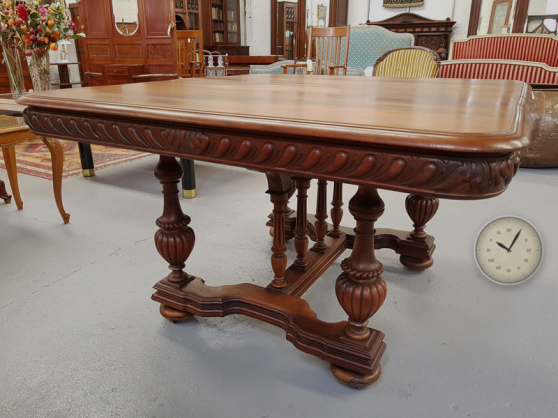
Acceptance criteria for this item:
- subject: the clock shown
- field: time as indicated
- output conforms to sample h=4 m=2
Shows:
h=10 m=5
